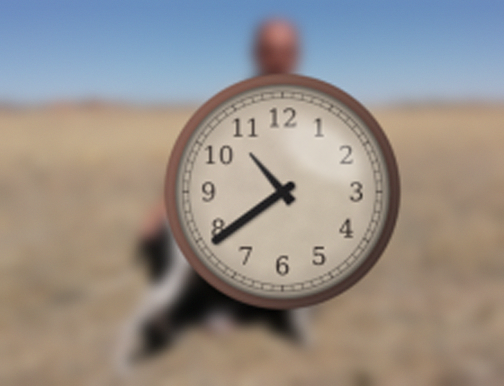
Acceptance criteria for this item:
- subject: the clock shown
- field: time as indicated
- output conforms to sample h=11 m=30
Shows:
h=10 m=39
